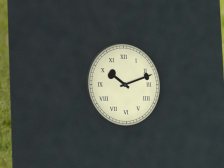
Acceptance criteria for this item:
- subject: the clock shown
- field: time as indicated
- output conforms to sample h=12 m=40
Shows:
h=10 m=12
